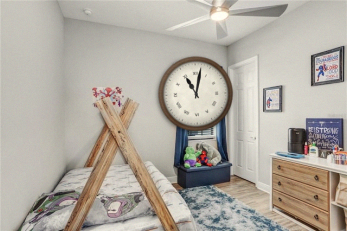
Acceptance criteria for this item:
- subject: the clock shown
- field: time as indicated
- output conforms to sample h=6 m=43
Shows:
h=11 m=2
